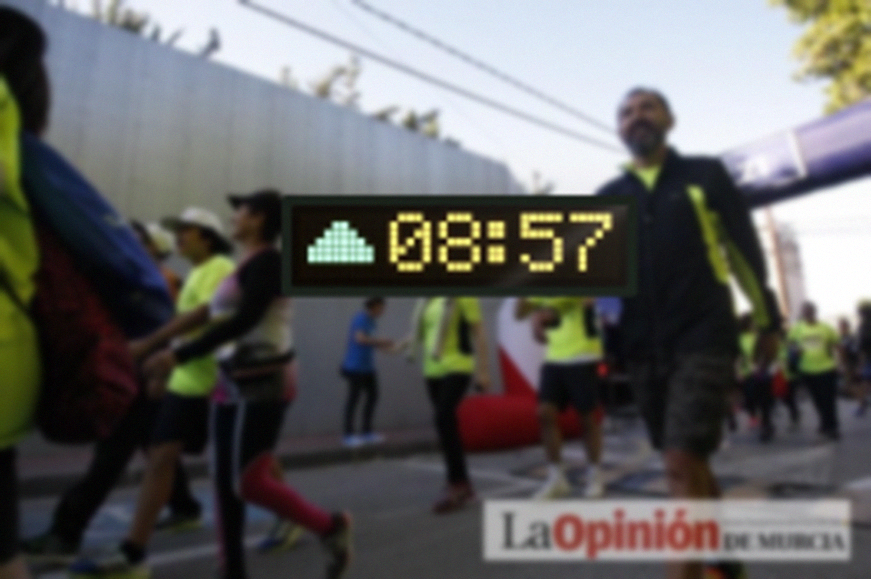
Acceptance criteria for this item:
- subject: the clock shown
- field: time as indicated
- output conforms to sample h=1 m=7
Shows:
h=8 m=57
